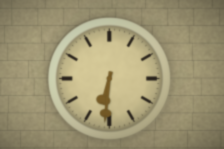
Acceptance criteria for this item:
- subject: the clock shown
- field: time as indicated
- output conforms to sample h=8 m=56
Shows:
h=6 m=31
